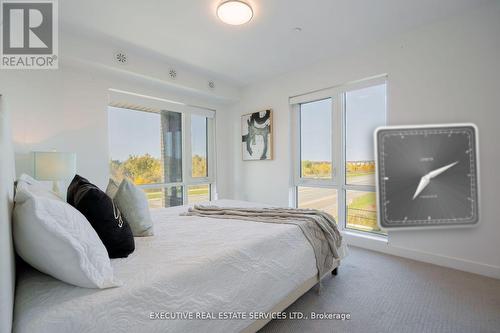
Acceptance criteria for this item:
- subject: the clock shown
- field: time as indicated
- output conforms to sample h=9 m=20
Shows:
h=7 m=11
